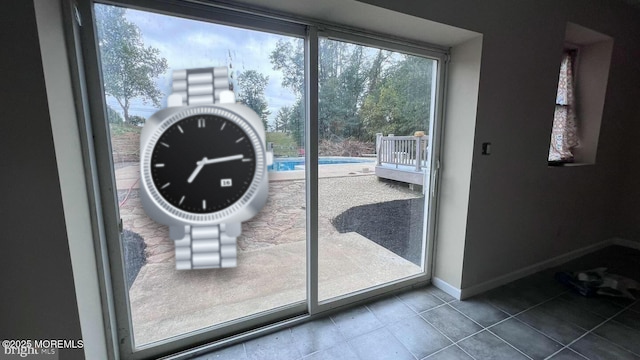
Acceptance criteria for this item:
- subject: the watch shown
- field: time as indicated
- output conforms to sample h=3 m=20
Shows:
h=7 m=14
